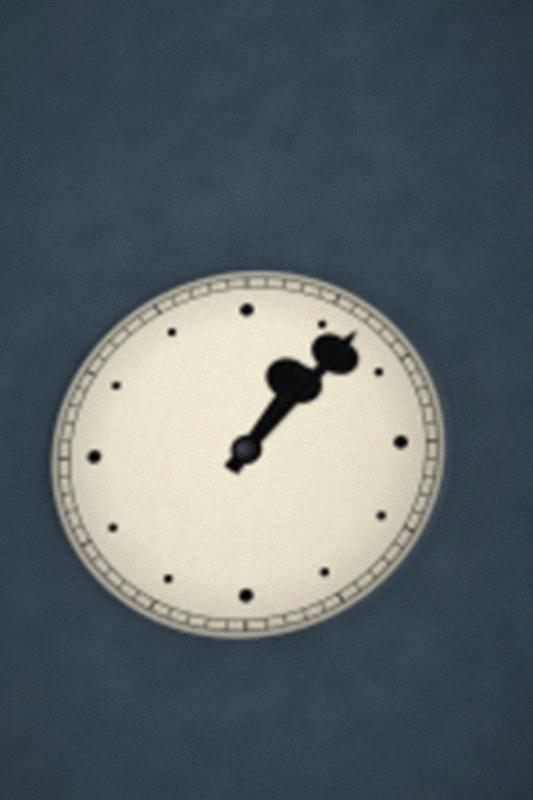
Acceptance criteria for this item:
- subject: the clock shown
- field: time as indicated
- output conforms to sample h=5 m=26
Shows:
h=1 m=7
